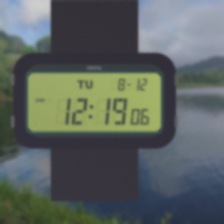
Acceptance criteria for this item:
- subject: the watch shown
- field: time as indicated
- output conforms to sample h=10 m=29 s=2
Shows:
h=12 m=19 s=6
